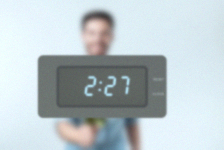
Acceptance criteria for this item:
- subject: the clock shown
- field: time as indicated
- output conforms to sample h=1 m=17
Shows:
h=2 m=27
